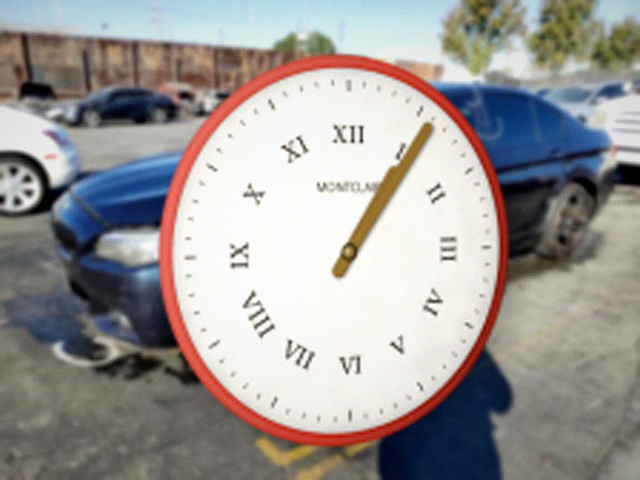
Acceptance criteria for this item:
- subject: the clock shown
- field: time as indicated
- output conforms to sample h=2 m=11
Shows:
h=1 m=6
